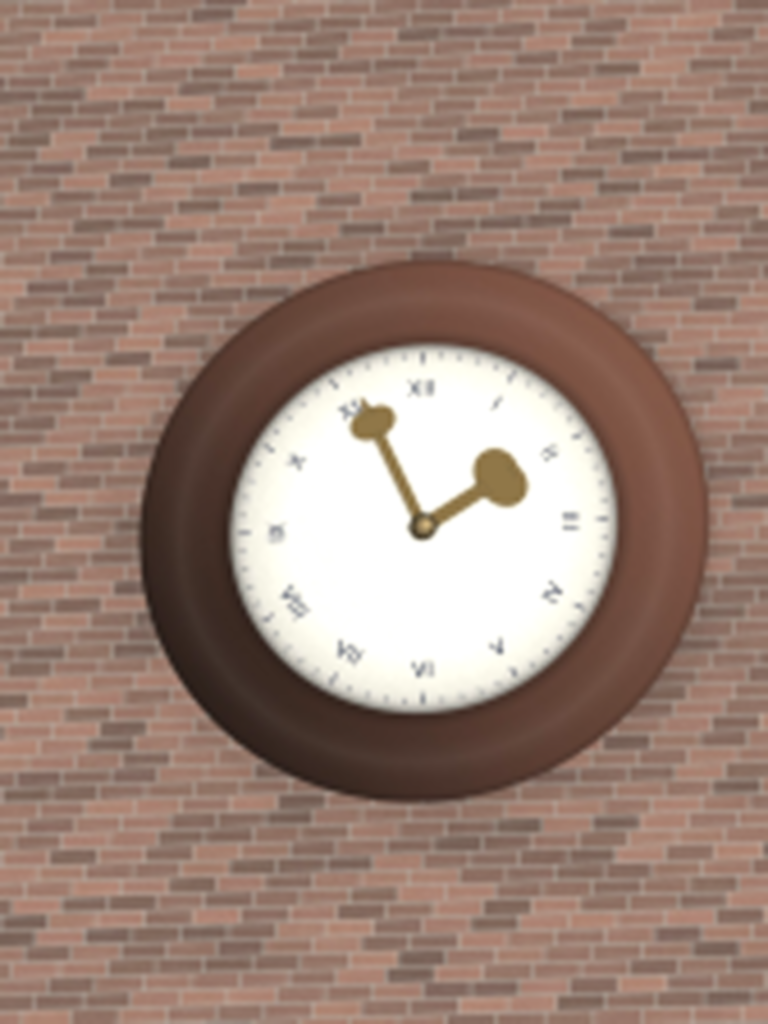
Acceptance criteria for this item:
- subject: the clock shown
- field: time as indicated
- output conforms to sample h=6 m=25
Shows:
h=1 m=56
